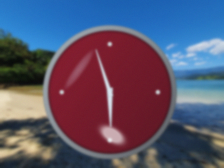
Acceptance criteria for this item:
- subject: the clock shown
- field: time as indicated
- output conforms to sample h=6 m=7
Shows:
h=5 m=57
